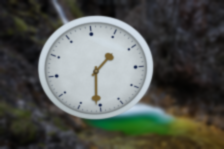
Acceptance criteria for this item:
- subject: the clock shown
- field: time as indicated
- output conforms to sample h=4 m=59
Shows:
h=1 m=31
